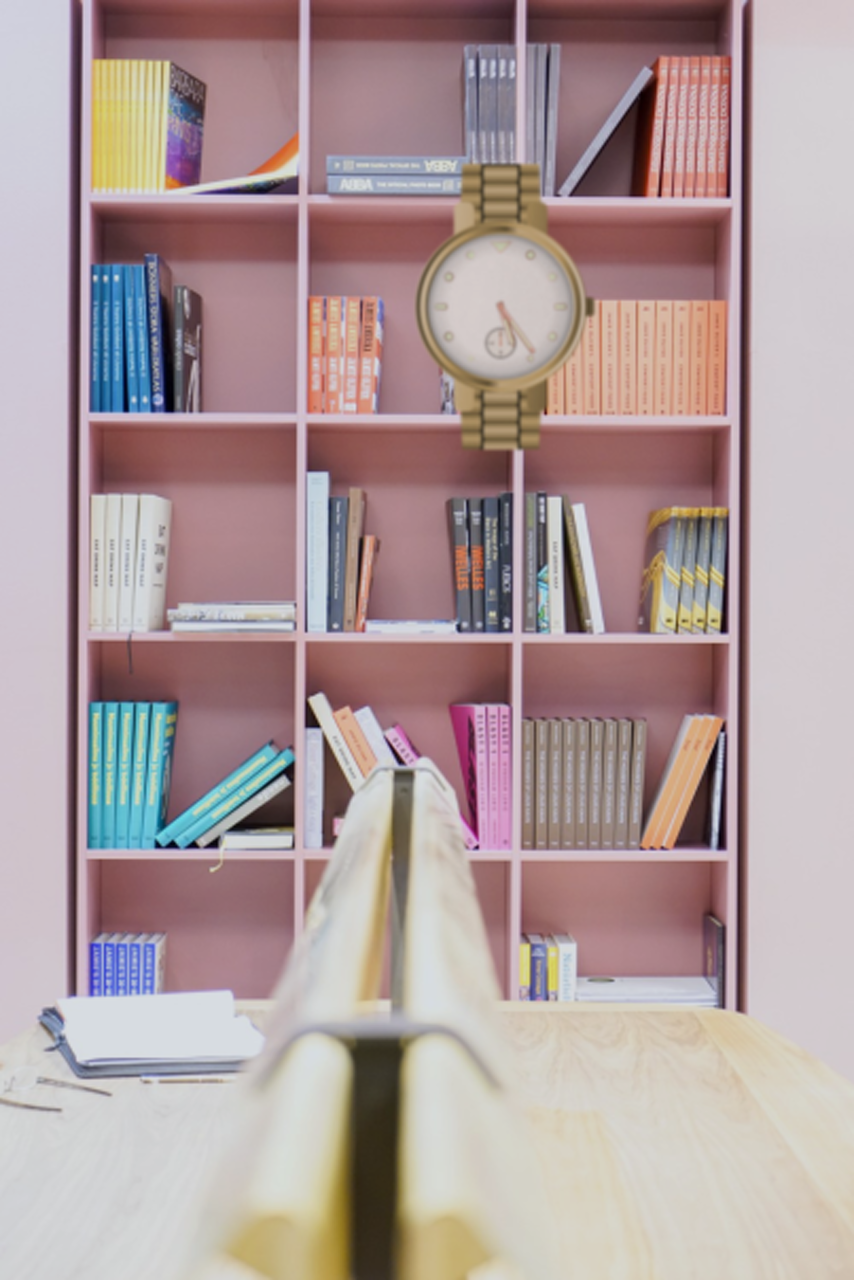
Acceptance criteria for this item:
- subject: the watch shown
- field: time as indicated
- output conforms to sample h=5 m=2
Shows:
h=5 m=24
